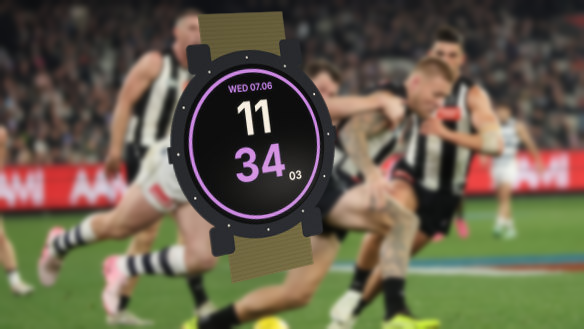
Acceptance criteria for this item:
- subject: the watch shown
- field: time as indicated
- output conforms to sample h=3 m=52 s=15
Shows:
h=11 m=34 s=3
